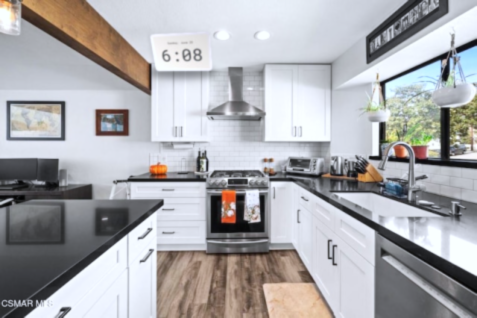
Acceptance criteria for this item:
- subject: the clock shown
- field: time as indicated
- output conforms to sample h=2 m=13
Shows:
h=6 m=8
